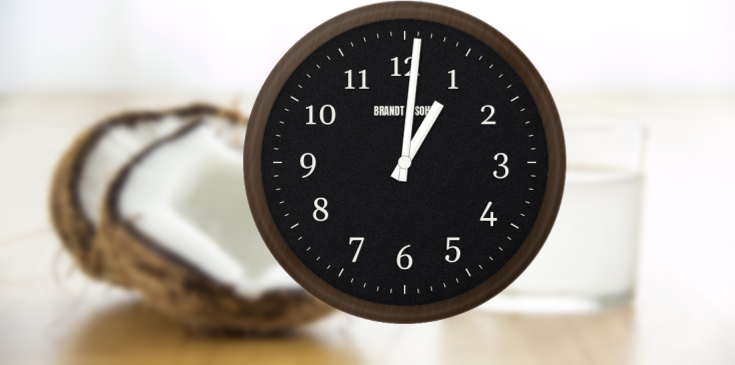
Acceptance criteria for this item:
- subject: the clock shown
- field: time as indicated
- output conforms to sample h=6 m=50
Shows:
h=1 m=1
